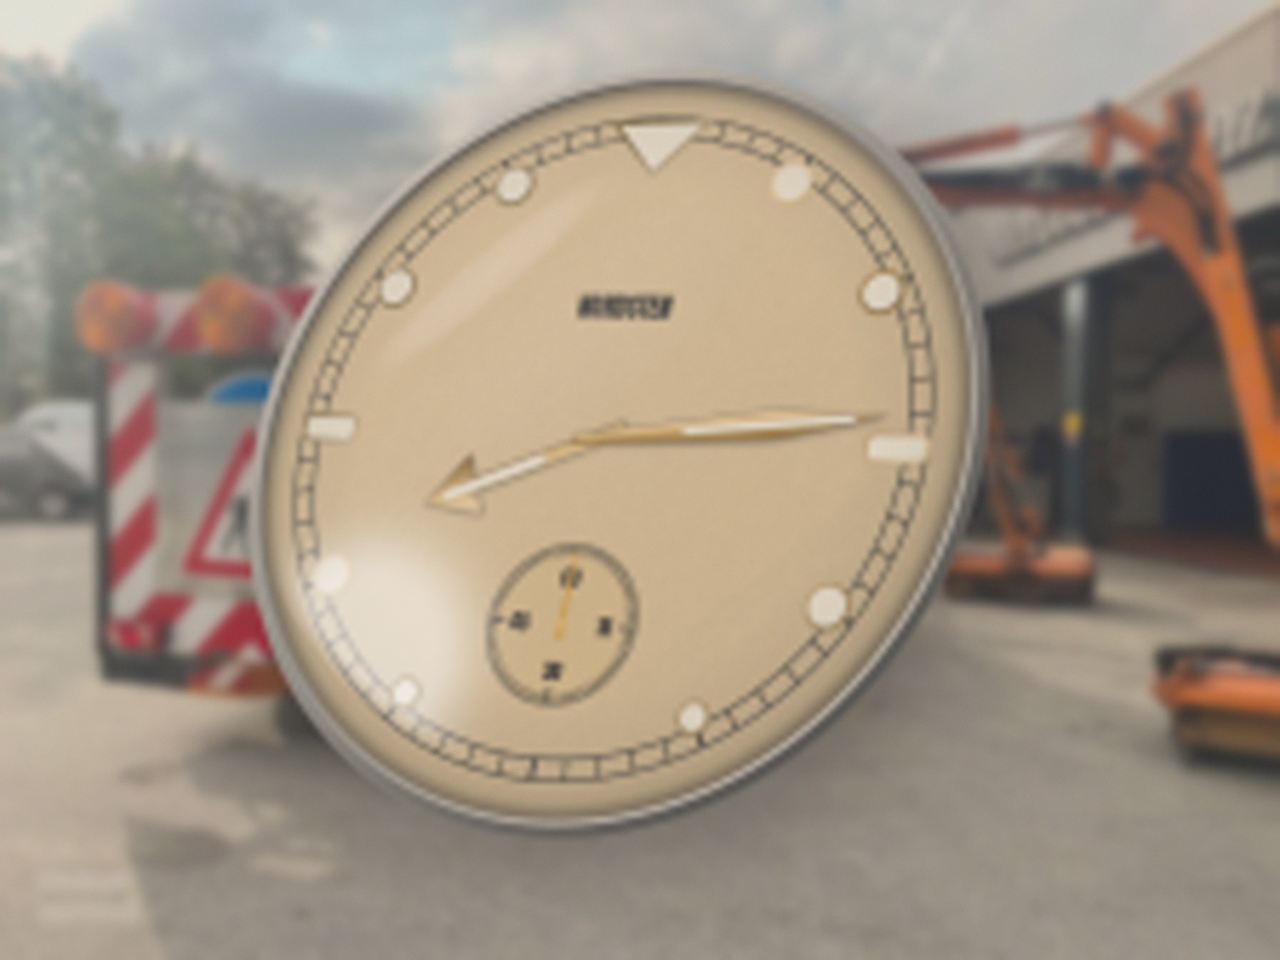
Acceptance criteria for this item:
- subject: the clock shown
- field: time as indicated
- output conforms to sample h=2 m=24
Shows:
h=8 m=14
